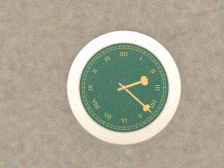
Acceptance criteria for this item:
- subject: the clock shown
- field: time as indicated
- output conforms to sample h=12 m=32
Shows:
h=2 m=22
